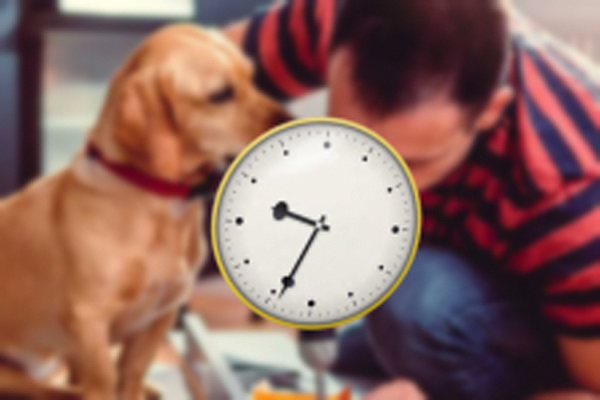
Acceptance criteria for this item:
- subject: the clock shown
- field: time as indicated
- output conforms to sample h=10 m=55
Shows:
h=9 m=34
